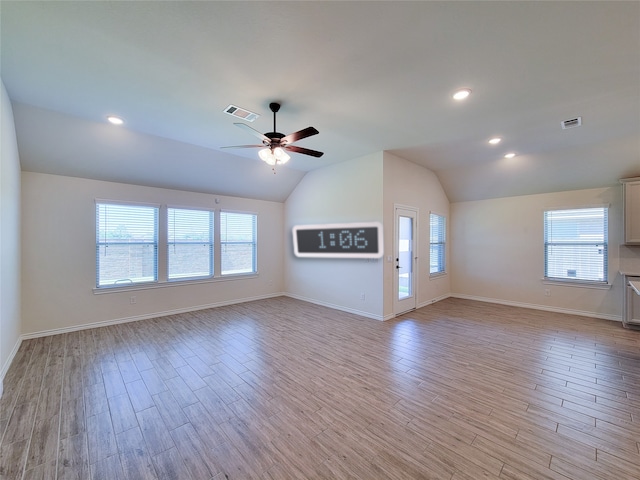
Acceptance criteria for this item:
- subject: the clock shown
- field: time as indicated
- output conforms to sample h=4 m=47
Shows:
h=1 m=6
